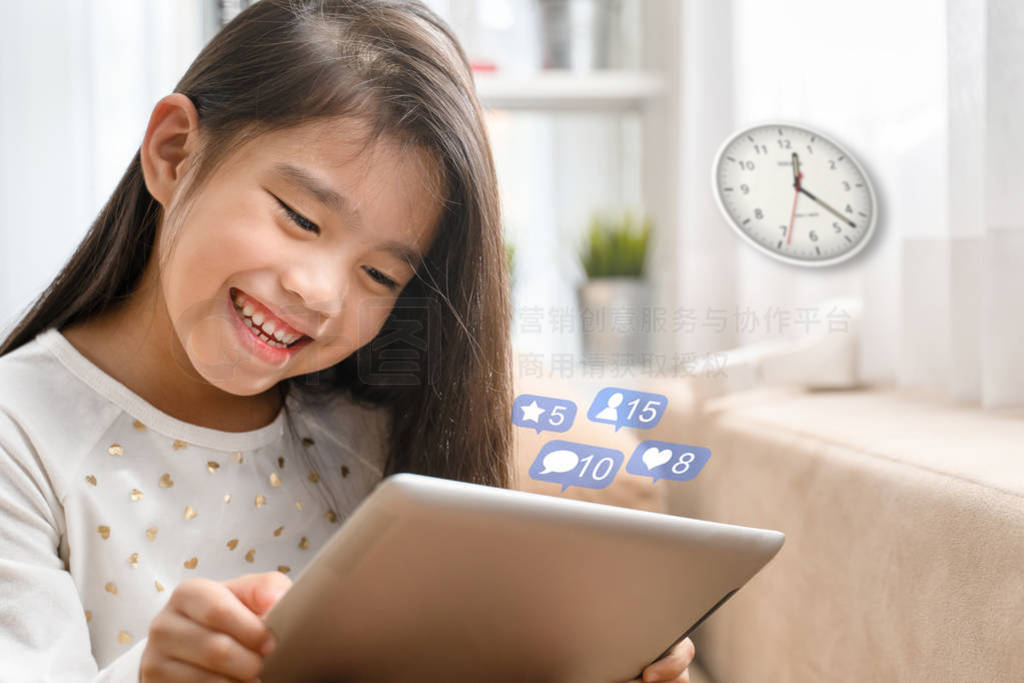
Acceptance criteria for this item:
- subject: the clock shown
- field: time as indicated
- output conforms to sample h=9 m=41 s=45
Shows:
h=12 m=22 s=34
